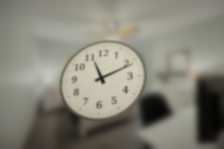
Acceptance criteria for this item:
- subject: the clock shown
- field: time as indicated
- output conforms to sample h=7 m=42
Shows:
h=11 m=11
